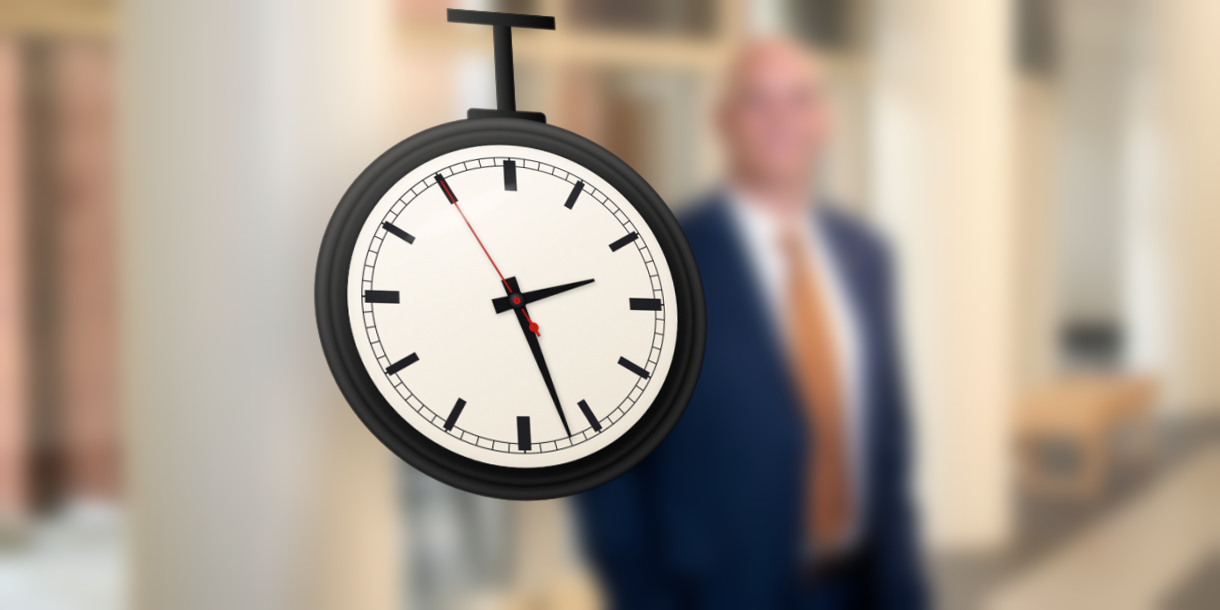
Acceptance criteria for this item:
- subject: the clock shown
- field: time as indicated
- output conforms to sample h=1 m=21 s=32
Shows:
h=2 m=26 s=55
